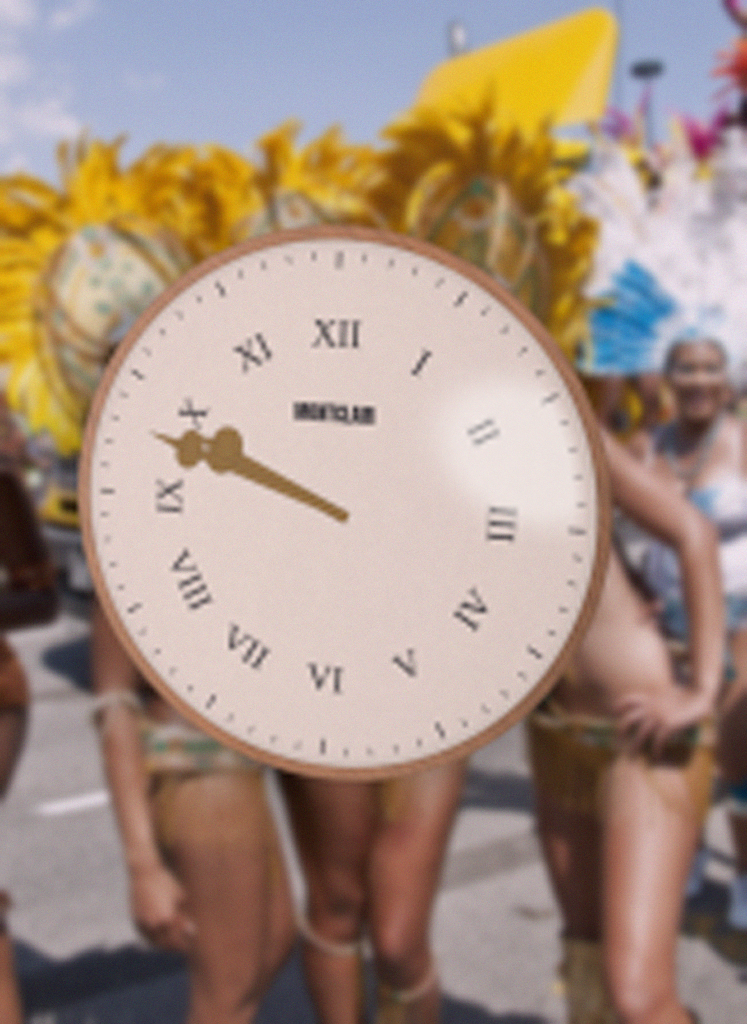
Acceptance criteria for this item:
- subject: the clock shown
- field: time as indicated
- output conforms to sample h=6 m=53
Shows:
h=9 m=48
